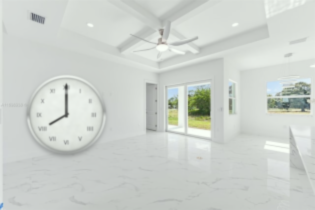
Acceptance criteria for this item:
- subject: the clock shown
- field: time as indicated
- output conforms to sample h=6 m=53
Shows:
h=8 m=0
